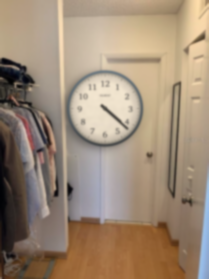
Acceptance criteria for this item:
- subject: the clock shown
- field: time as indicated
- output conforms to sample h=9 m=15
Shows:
h=4 m=22
